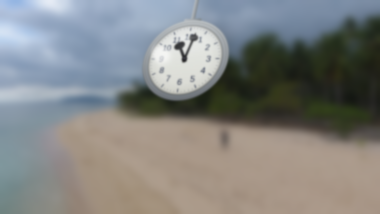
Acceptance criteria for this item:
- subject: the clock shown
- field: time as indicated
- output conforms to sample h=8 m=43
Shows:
h=11 m=2
